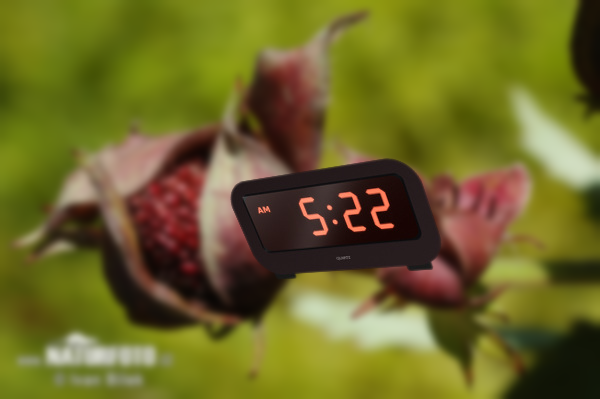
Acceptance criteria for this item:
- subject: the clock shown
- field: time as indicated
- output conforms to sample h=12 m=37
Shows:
h=5 m=22
